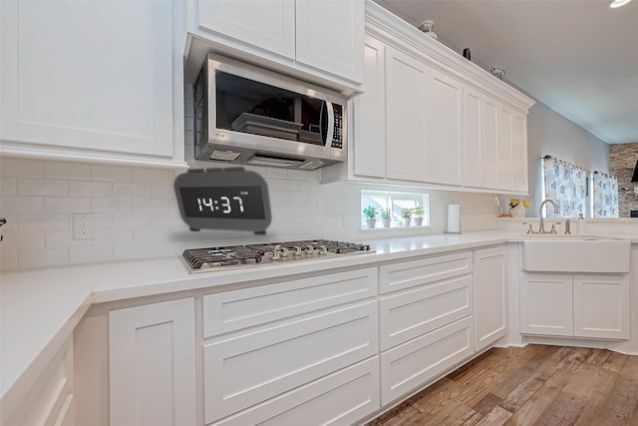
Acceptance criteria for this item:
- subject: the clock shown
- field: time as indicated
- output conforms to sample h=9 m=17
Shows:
h=14 m=37
